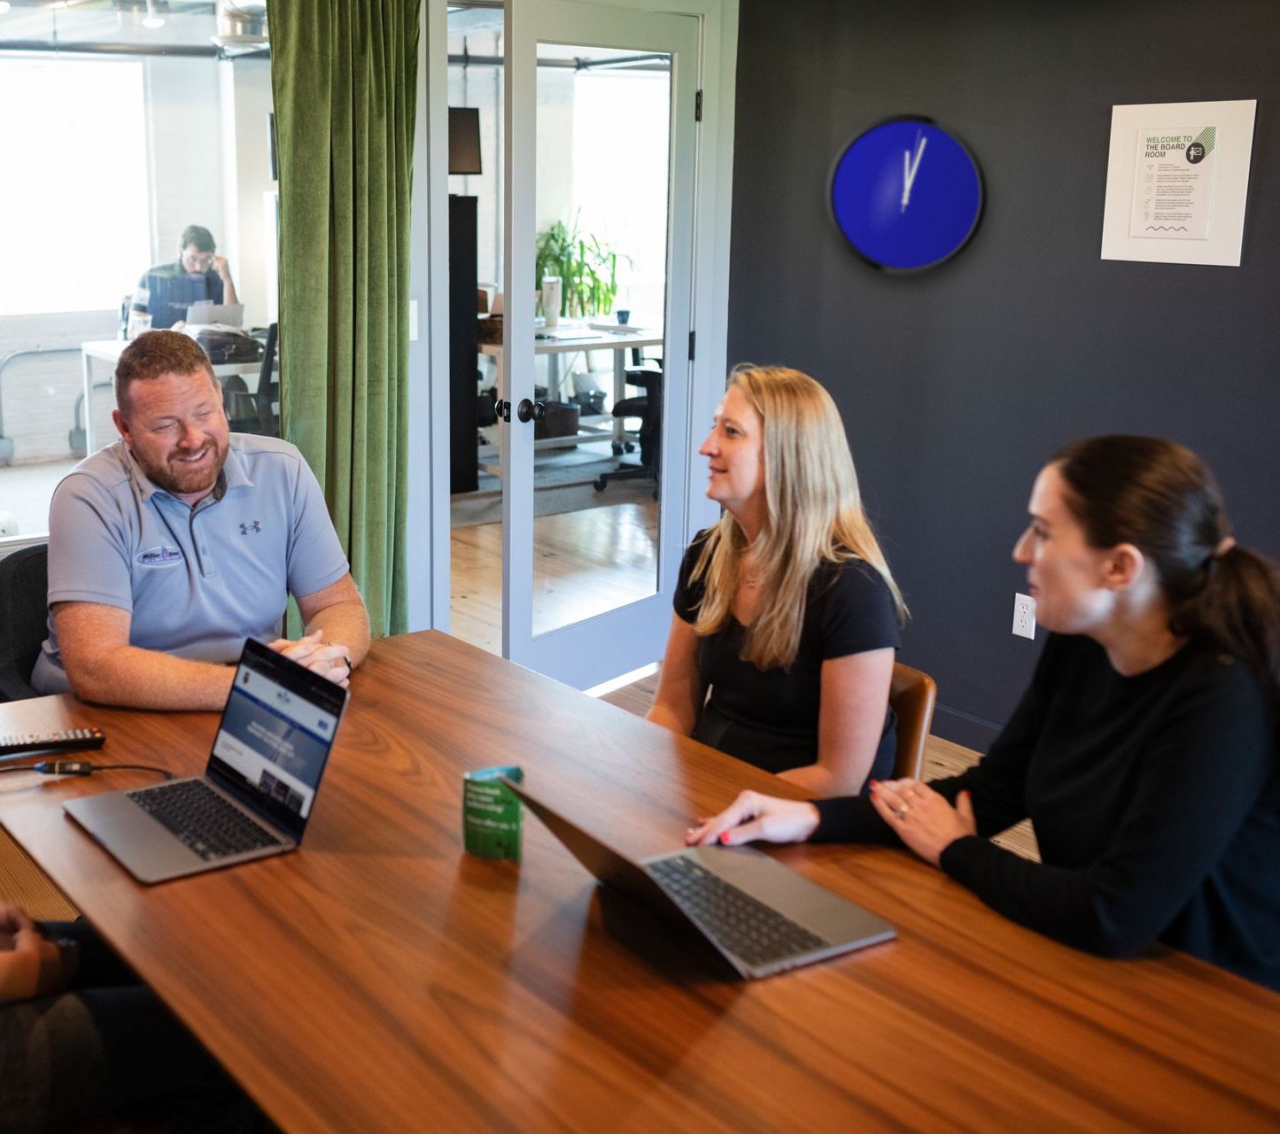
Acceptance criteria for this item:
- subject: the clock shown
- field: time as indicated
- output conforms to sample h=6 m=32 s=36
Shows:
h=12 m=3 s=2
